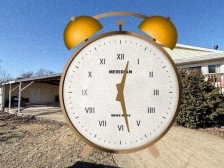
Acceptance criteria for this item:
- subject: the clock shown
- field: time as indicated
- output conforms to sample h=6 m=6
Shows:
h=12 m=28
